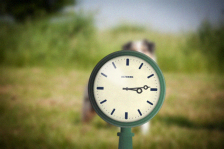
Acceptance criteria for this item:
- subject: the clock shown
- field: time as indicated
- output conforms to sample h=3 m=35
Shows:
h=3 m=14
